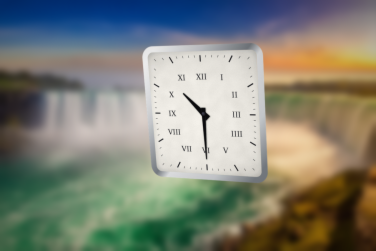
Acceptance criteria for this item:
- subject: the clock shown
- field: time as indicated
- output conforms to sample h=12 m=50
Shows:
h=10 m=30
